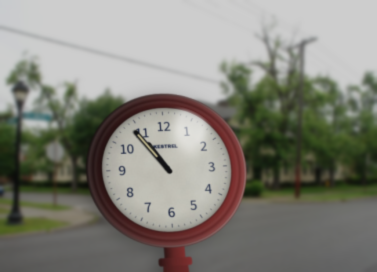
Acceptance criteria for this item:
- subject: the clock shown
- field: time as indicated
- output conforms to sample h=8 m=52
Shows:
h=10 m=54
